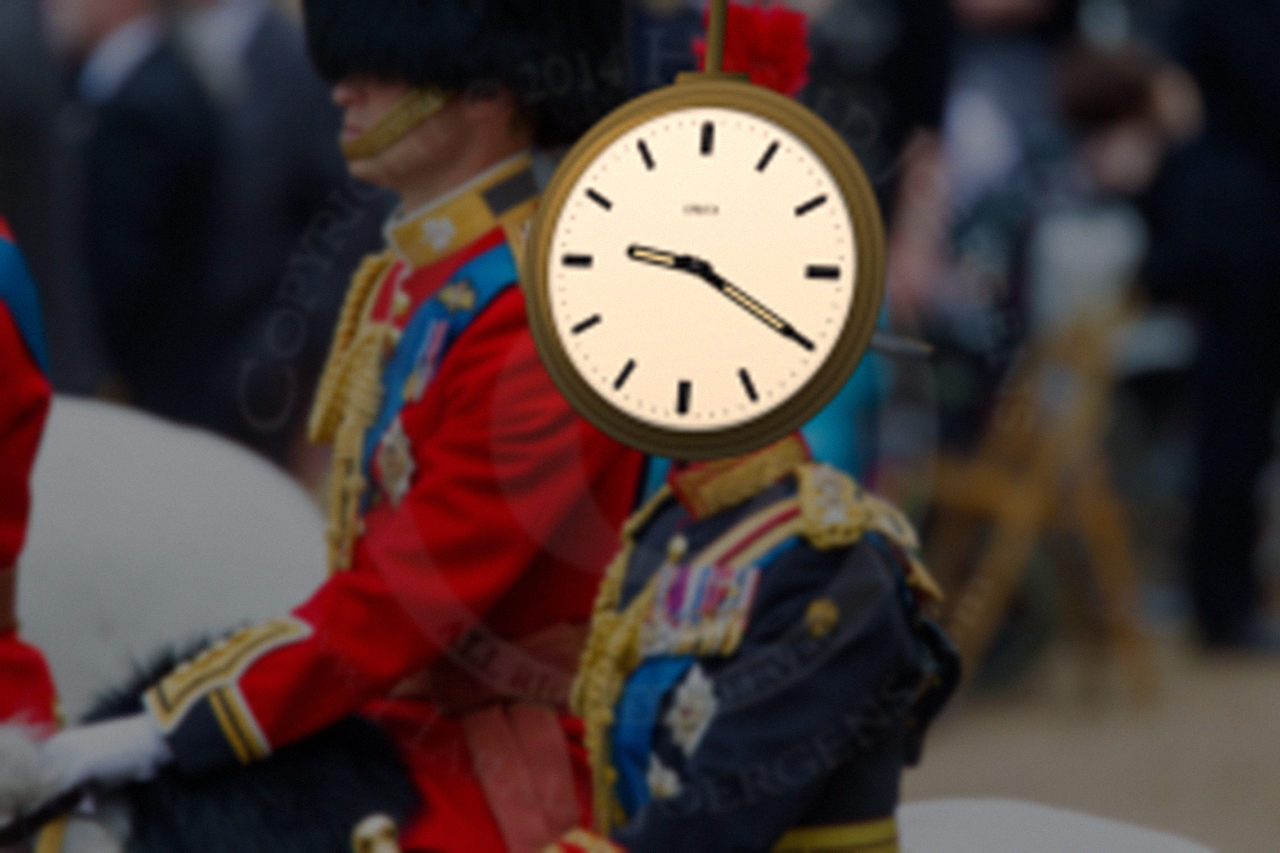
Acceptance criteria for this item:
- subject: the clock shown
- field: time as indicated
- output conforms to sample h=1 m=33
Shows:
h=9 m=20
